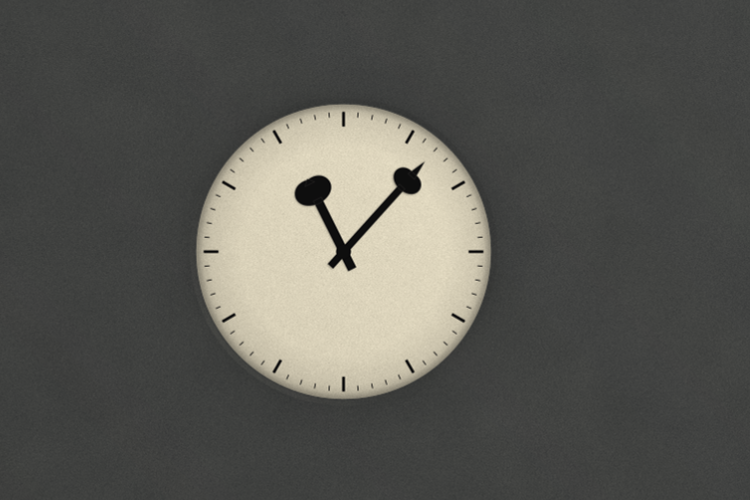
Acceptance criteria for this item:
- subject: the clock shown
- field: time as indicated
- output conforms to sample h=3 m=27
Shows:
h=11 m=7
